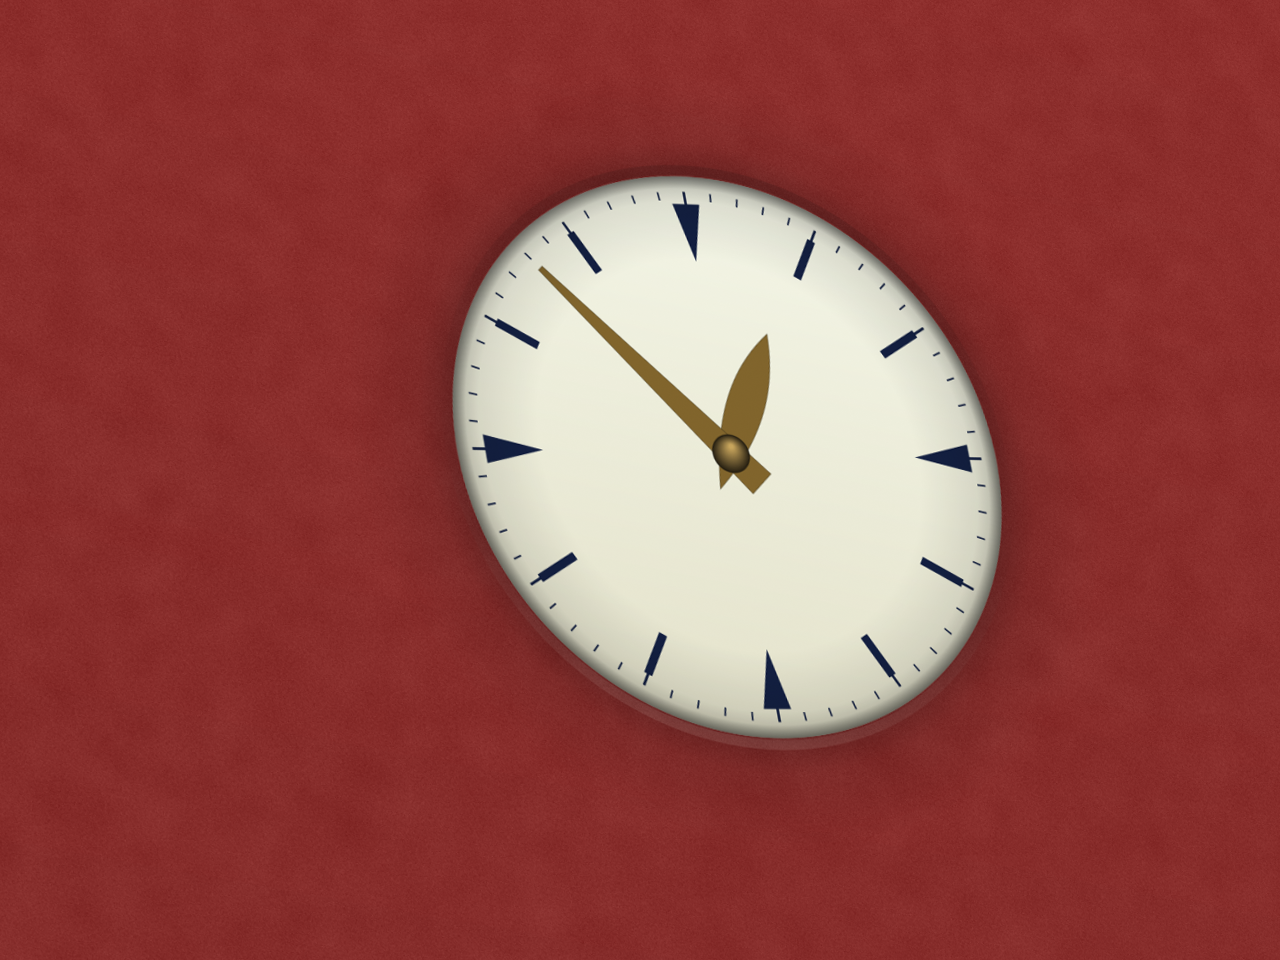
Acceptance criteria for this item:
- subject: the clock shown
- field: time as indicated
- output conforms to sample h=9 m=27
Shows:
h=12 m=53
